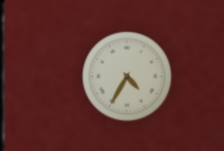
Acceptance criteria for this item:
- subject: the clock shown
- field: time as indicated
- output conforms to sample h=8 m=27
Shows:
h=4 m=35
